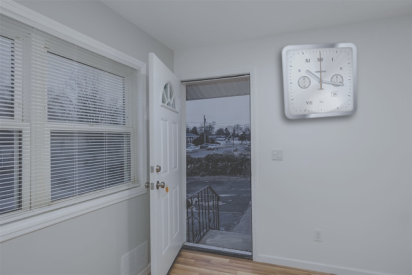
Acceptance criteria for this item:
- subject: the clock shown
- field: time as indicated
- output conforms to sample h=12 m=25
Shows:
h=10 m=17
